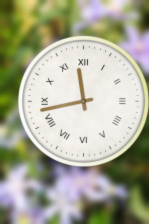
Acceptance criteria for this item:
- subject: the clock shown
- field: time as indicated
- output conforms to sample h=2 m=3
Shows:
h=11 m=43
